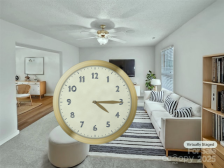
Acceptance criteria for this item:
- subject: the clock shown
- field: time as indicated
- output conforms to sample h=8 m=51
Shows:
h=4 m=15
